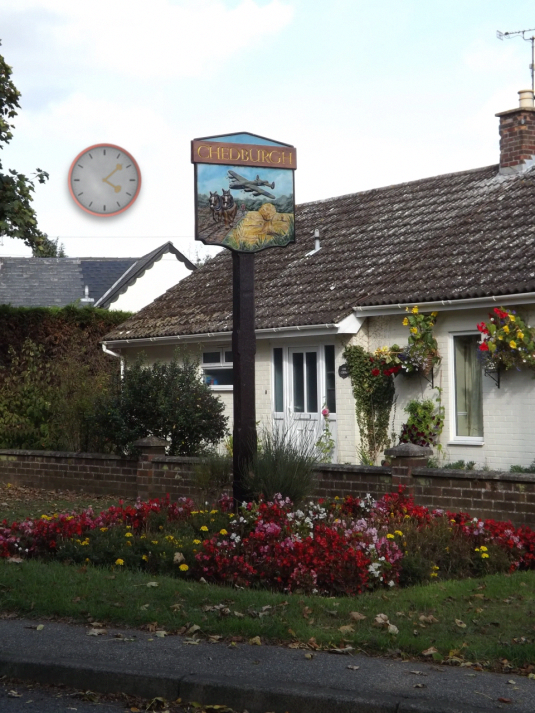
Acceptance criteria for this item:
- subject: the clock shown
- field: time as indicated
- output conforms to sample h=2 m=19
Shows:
h=4 m=8
